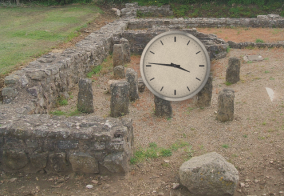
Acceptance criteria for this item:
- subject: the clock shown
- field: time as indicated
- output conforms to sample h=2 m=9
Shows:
h=3 m=46
